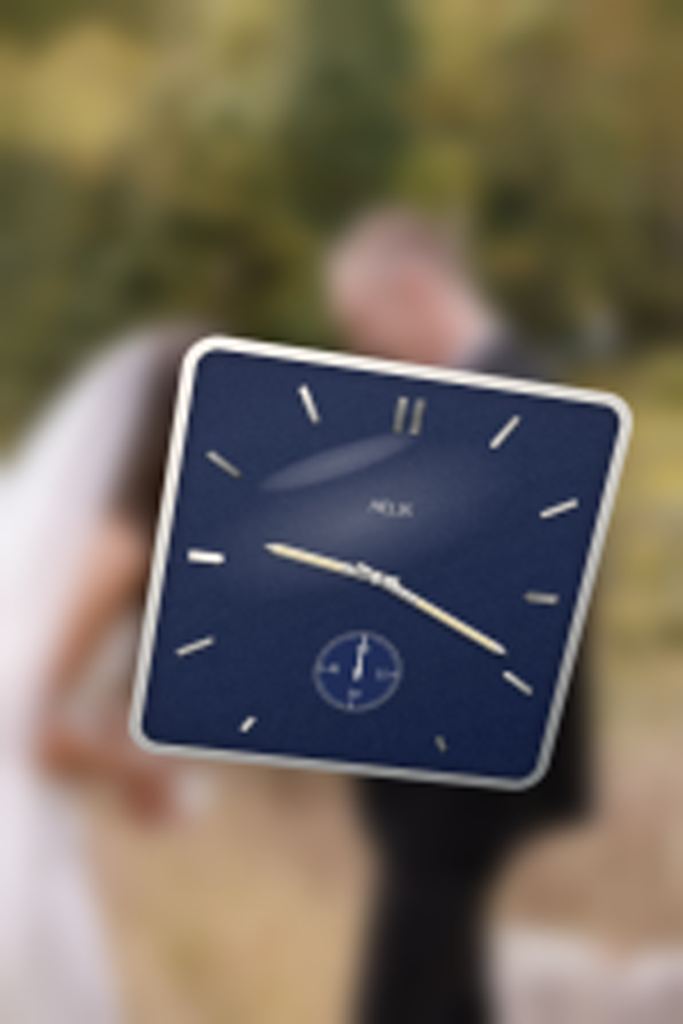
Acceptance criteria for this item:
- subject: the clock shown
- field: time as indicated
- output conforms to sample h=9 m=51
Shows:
h=9 m=19
